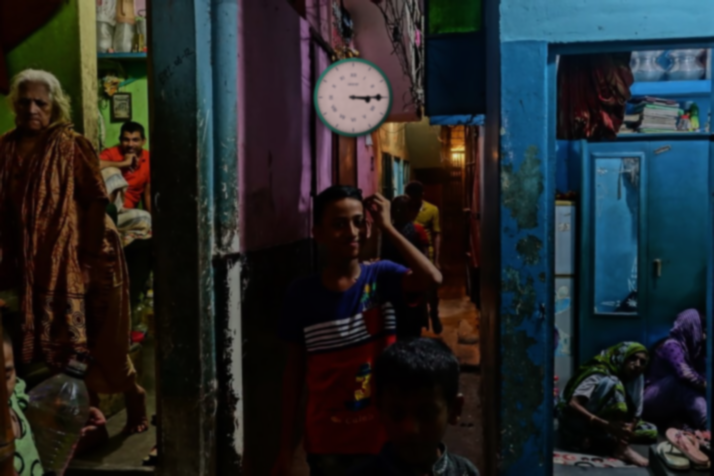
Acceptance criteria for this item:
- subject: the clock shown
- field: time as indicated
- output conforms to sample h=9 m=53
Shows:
h=3 m=15
